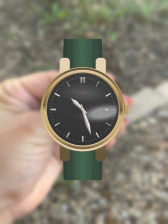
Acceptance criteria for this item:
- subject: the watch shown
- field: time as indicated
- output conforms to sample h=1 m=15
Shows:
h=10 m=27
